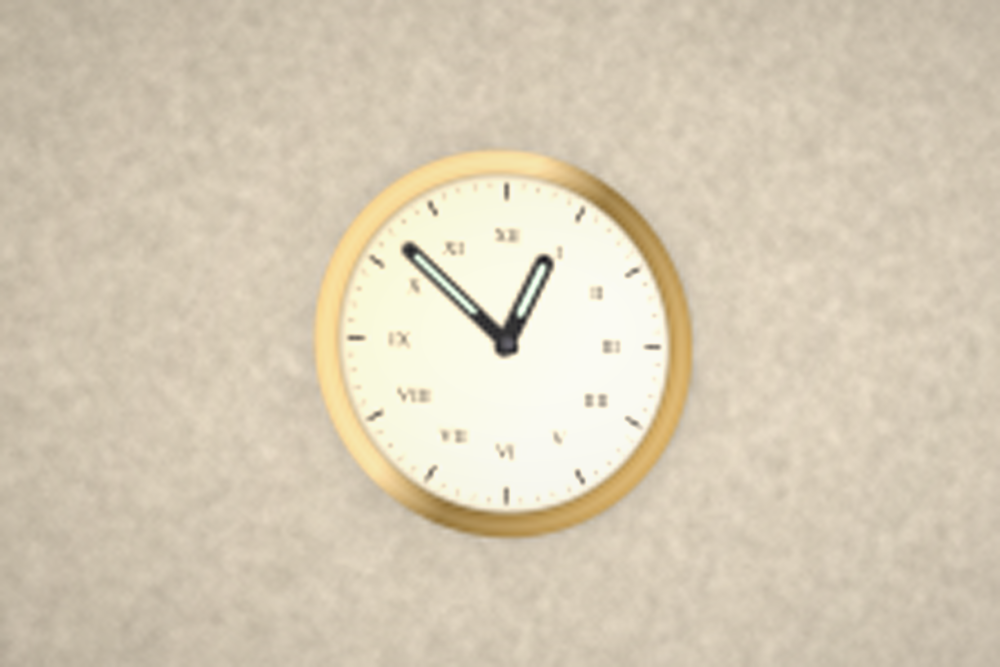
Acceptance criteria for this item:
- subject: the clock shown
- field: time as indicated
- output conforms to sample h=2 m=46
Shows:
h=12 m=52
